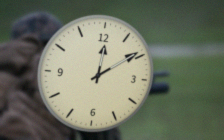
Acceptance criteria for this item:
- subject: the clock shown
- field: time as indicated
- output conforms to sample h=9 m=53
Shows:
h=12 m=9
